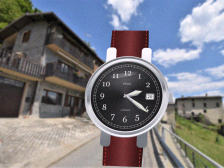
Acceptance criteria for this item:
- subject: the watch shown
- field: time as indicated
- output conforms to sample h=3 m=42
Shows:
h=2 m=21
